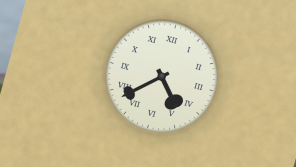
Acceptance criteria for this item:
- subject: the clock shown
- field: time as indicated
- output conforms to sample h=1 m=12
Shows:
h=4 m=38
